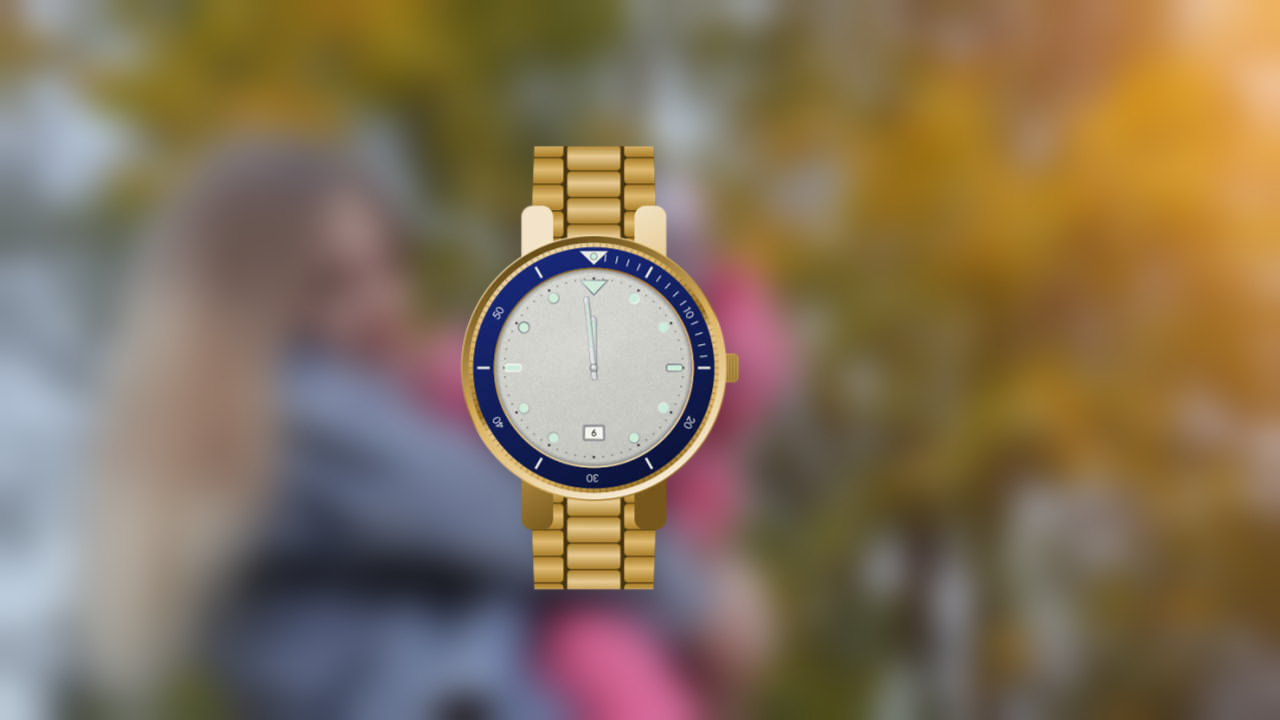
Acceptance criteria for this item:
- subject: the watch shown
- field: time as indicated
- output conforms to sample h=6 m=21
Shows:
h=11 m=59
